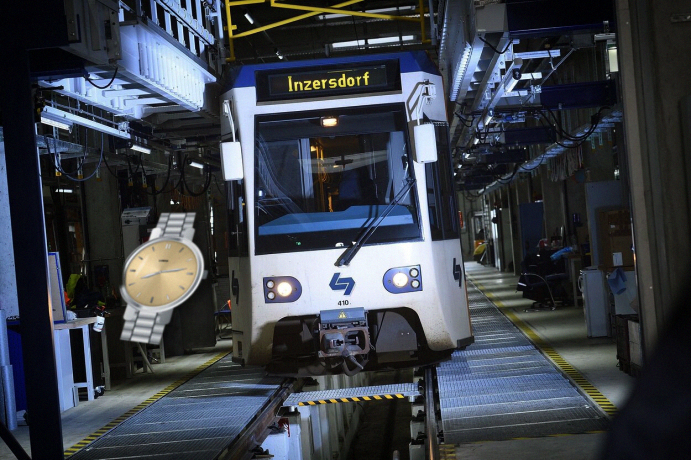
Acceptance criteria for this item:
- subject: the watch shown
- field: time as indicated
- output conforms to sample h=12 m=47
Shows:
h=8 m=13
